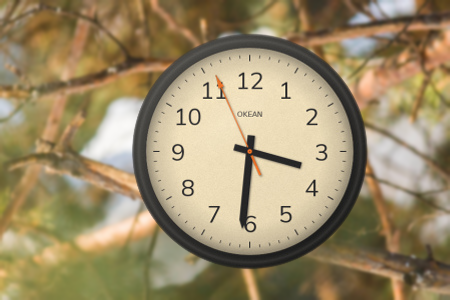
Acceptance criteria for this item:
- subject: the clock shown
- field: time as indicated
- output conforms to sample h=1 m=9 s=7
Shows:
h=3 m=30 s=56
